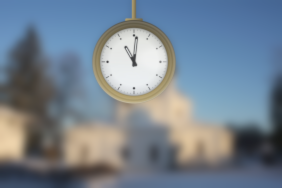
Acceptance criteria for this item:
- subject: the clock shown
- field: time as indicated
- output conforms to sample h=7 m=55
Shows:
h=11 m=1
